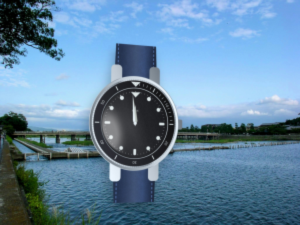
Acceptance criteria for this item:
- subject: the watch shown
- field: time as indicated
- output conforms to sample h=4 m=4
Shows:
h=11 m=59
